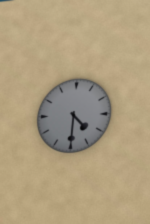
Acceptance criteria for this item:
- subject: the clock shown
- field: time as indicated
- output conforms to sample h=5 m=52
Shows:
h=4 m=30
